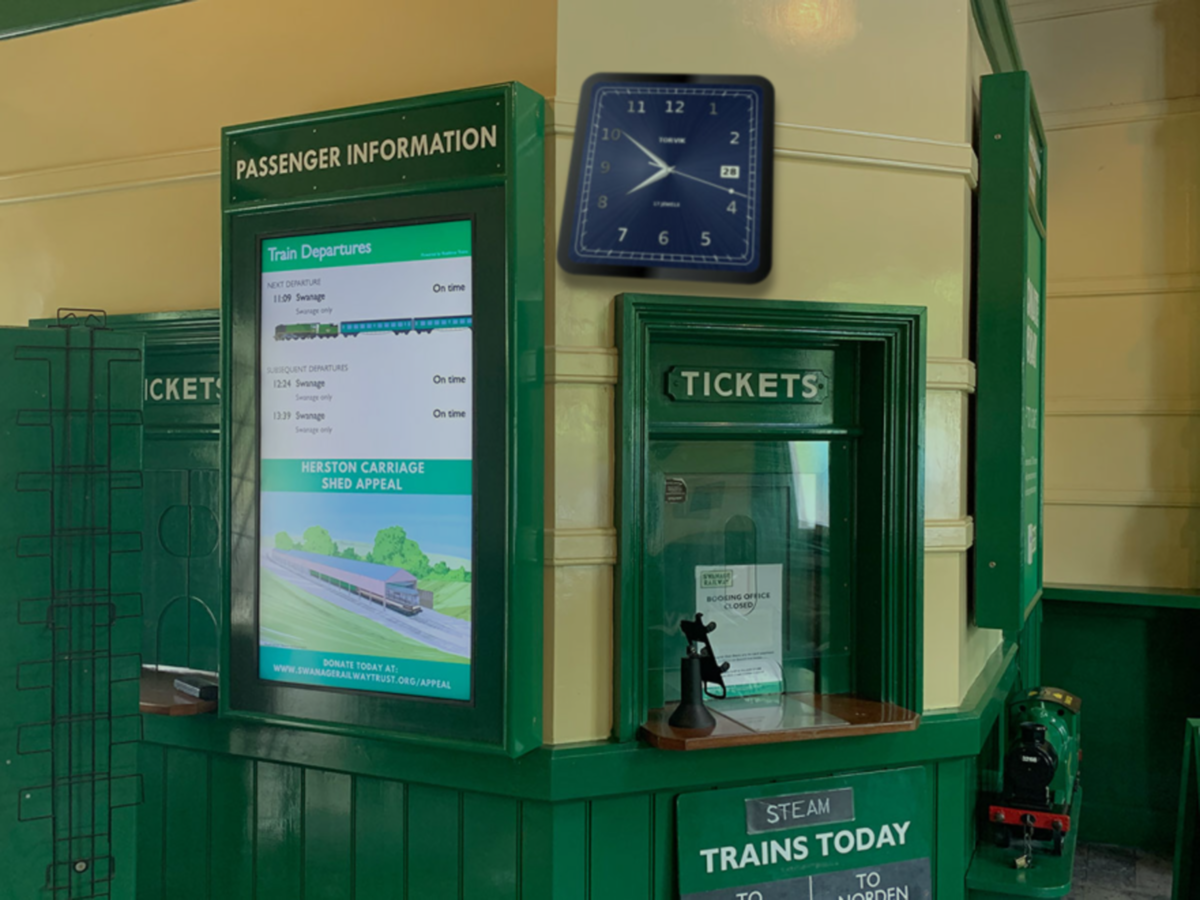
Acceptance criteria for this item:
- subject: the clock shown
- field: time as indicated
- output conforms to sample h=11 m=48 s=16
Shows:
h=7 m=51 s=18
